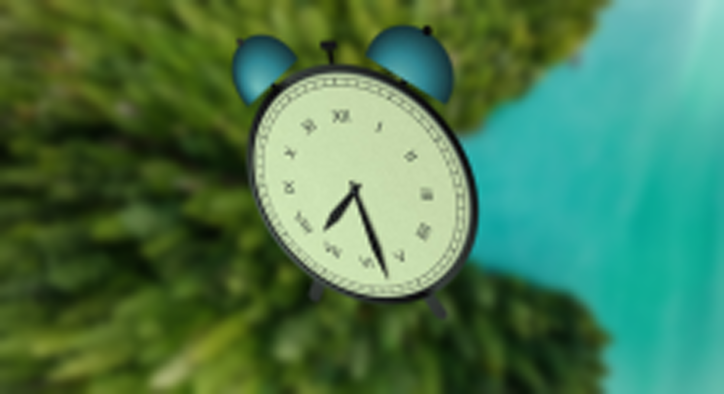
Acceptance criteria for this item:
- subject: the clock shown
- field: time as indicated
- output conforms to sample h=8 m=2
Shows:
h=7 m=28
